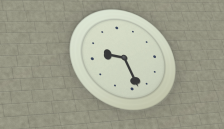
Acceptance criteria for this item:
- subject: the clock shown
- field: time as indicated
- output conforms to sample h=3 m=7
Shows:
h=9 m=28
